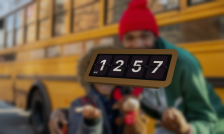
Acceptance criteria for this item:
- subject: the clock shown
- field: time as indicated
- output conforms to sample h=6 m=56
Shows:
h=12 m=57
